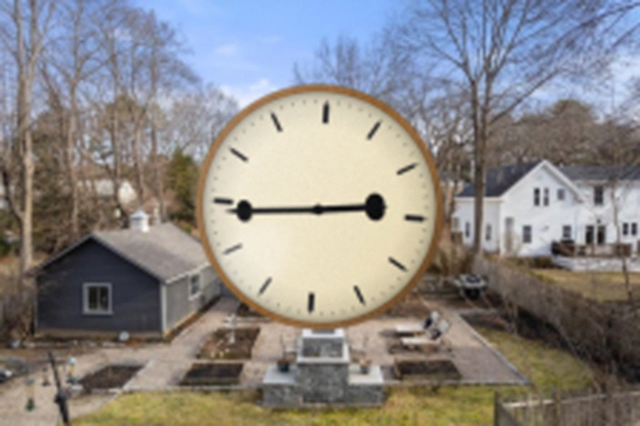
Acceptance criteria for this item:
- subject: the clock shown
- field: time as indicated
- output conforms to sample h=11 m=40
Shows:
h=2 m=44
